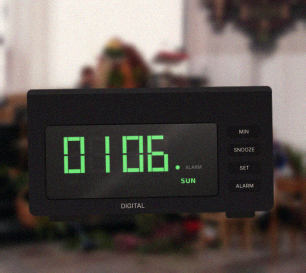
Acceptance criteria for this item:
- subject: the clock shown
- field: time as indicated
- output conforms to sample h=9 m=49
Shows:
h=1 m=6
